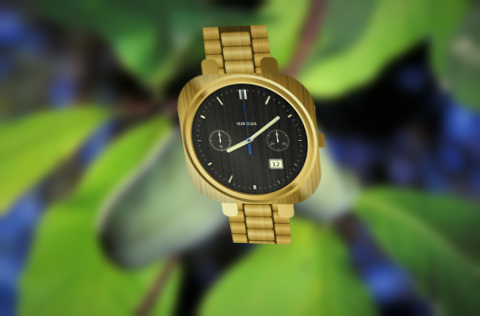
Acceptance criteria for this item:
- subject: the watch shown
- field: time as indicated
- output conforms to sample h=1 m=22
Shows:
h=8 m=9
